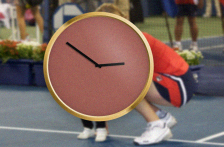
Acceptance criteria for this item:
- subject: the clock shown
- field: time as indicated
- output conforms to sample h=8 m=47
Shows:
h=2 m=51
